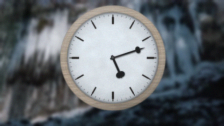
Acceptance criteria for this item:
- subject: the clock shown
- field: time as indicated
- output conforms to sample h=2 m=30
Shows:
h=5 m=12
